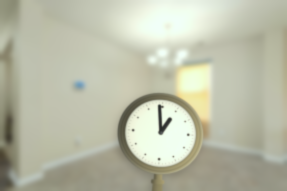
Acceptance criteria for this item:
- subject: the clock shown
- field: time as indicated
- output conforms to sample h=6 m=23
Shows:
h=12 m=59
